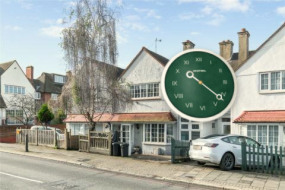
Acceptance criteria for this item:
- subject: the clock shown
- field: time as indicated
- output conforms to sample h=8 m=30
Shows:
h=10 m=22
